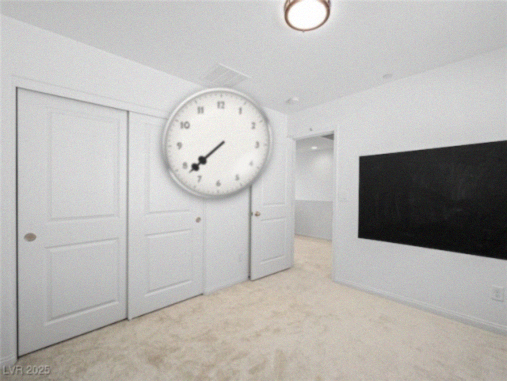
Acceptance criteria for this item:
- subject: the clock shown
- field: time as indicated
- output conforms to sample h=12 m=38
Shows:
h=7 m=38
